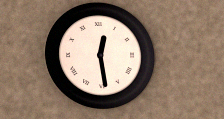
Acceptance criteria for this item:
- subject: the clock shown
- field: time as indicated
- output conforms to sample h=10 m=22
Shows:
h=12 m=29
